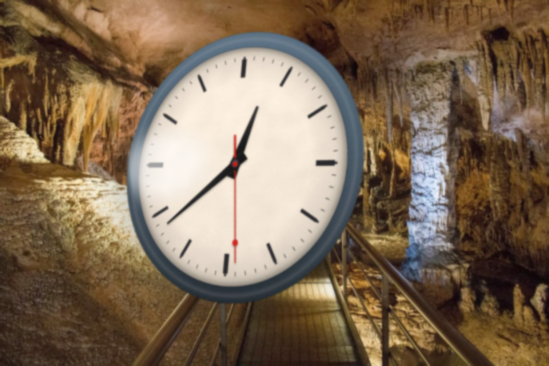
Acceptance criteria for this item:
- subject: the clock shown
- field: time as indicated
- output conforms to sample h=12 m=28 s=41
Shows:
h=12 m=38 s=29
